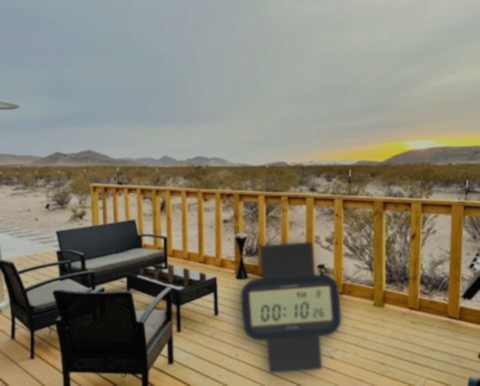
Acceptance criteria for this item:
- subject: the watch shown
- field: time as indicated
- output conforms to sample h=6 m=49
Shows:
h=0 m=10
